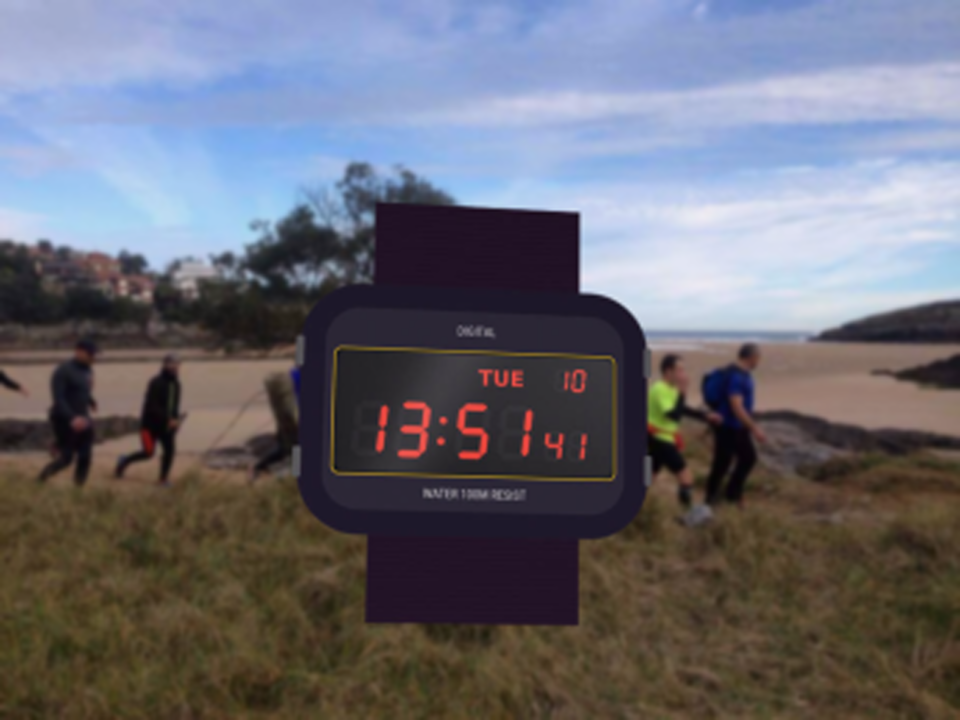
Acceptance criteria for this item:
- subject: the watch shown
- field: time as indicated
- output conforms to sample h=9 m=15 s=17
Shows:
h=13 m=51 s=41
